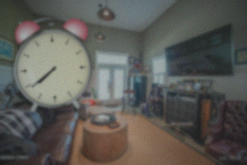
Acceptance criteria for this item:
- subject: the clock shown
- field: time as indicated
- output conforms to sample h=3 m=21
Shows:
h=7 m=39
